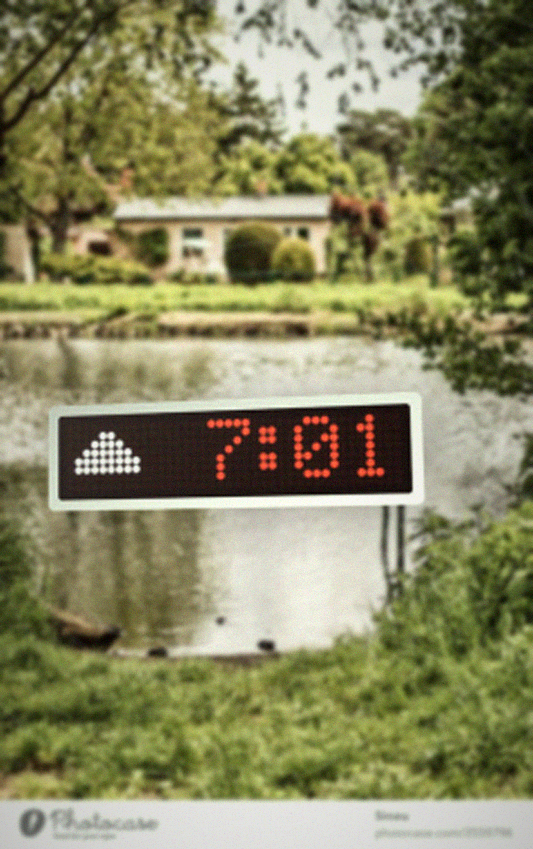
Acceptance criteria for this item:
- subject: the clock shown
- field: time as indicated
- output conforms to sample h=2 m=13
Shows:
h=7 m=1
